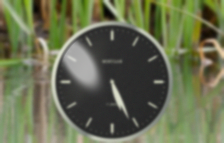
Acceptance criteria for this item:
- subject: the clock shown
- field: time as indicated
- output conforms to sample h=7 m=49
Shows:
h=5 m=26
